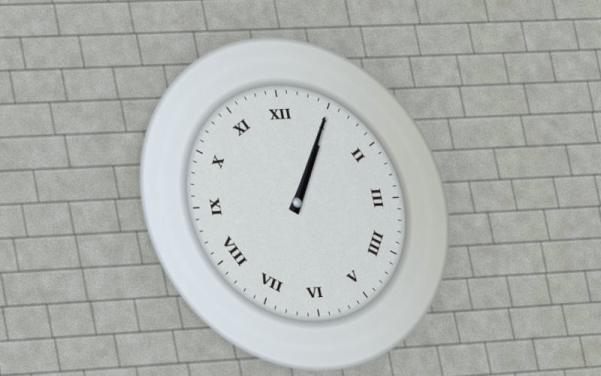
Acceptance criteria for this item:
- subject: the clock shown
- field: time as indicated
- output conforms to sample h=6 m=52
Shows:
h=1 m=5
